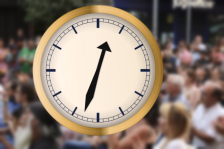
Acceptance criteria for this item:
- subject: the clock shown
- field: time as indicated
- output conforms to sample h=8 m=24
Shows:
h=12 m=33
